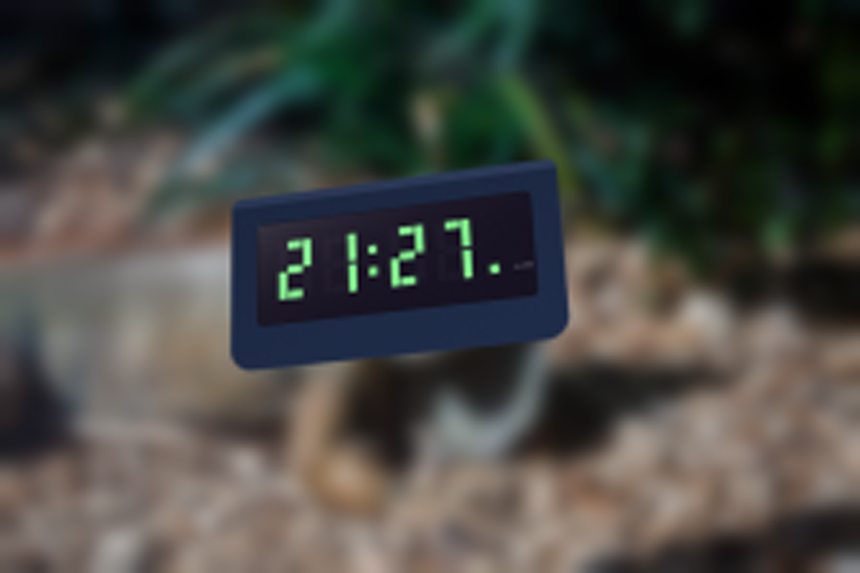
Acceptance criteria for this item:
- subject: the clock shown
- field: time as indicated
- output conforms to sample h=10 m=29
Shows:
h=21 m=27
